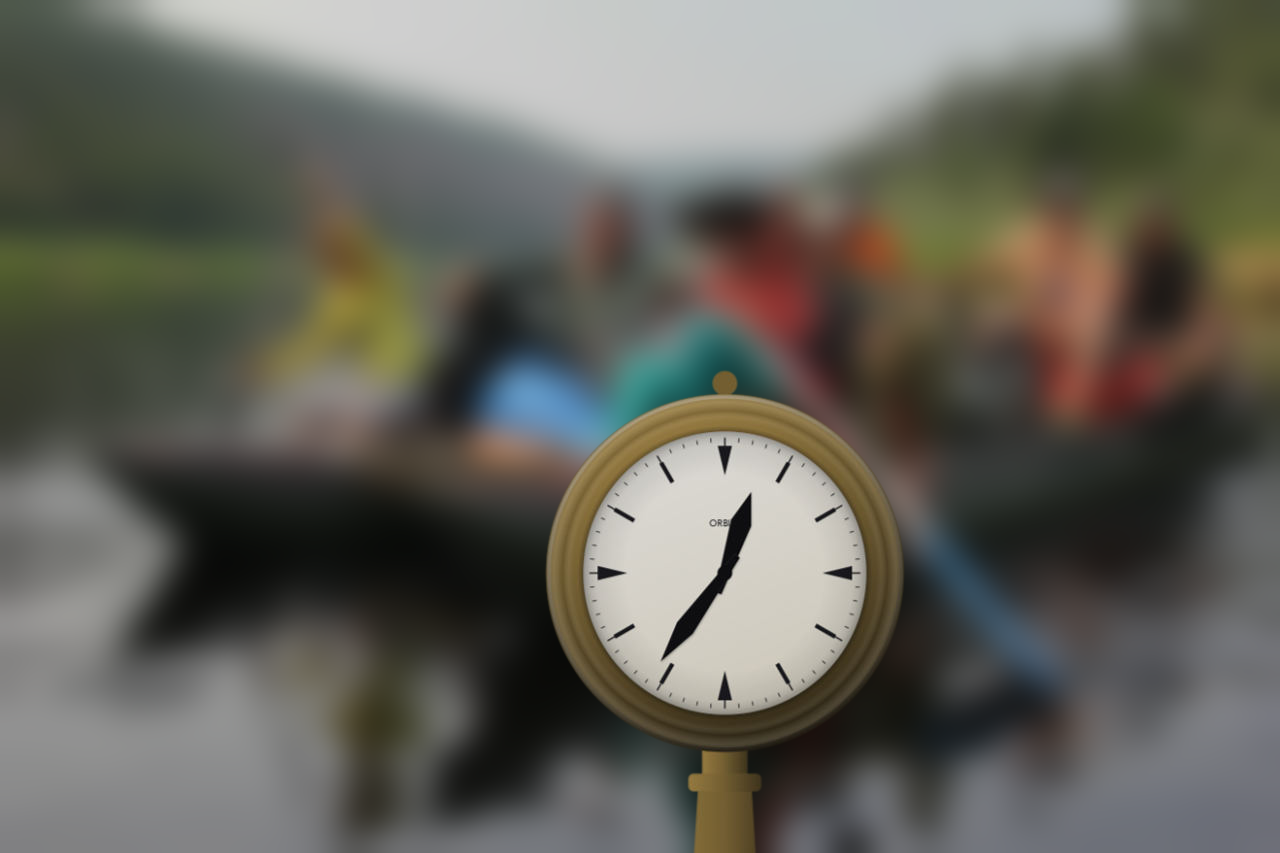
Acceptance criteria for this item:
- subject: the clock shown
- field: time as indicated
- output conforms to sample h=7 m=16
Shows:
h=12 m=36
